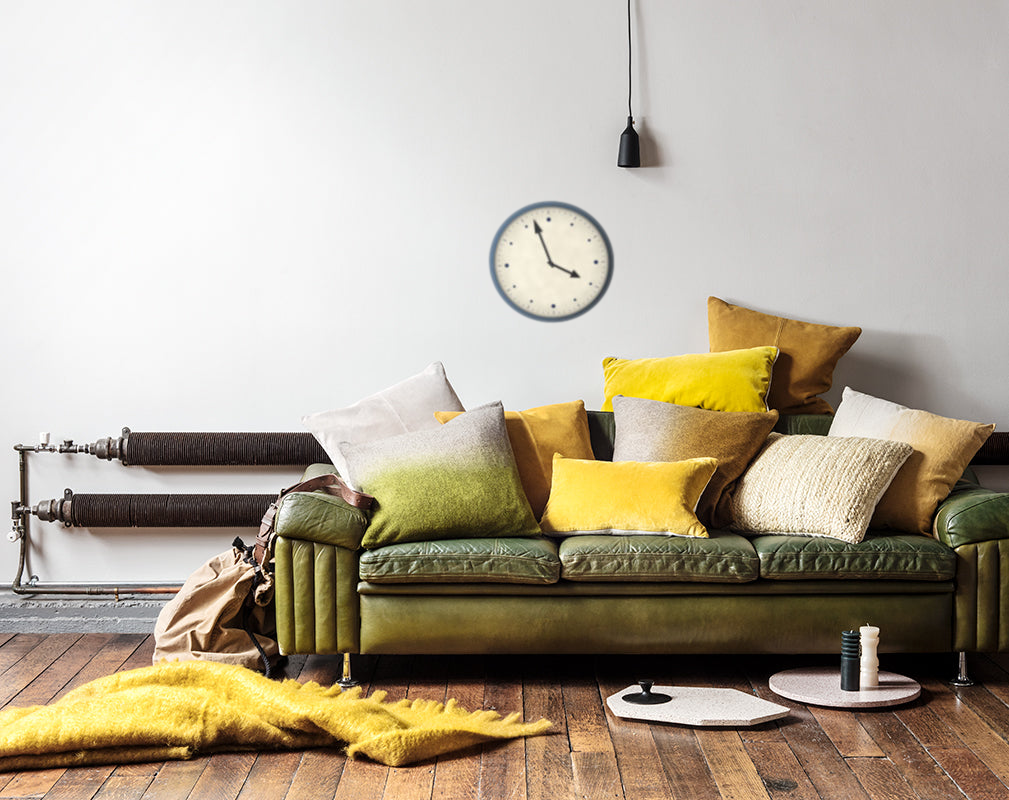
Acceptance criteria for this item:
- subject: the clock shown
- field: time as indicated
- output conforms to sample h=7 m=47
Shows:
h=3 m=57
